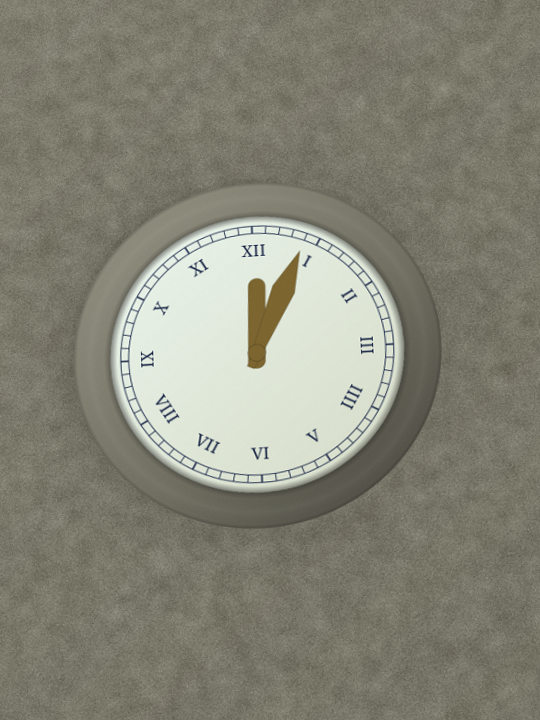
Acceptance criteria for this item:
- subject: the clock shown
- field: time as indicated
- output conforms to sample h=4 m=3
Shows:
h=12 m=4
